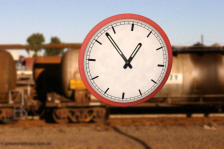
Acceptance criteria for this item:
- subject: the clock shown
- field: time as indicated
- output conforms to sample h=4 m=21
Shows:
h=12 m=53
